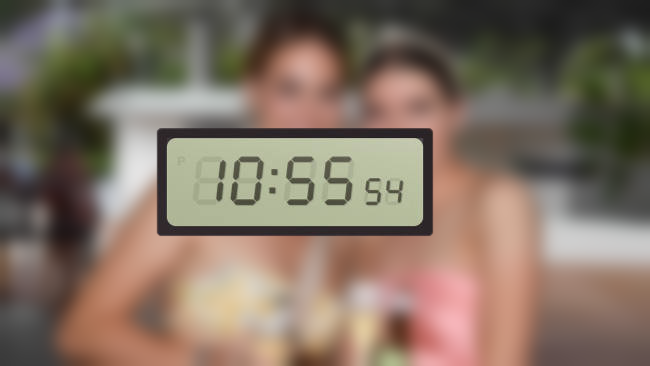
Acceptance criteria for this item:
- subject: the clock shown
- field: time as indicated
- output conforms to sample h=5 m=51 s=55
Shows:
h=10 m=55 s=54
